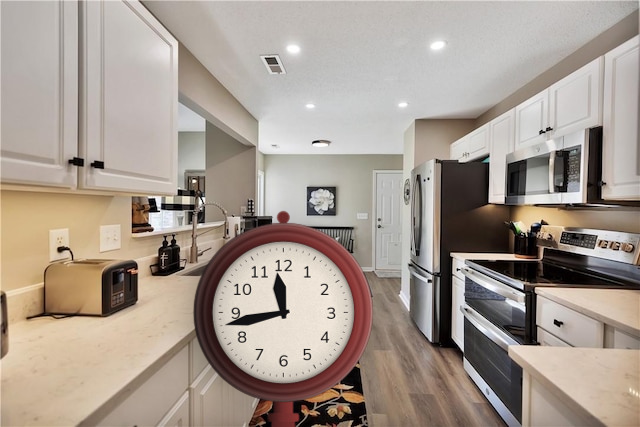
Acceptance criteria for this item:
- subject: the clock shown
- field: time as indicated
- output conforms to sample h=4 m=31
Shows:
h=11 m=43
